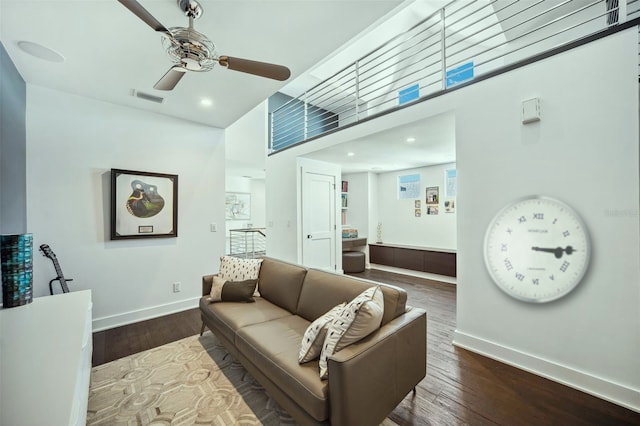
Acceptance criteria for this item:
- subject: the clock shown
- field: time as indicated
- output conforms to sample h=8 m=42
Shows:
h=3 m=15
